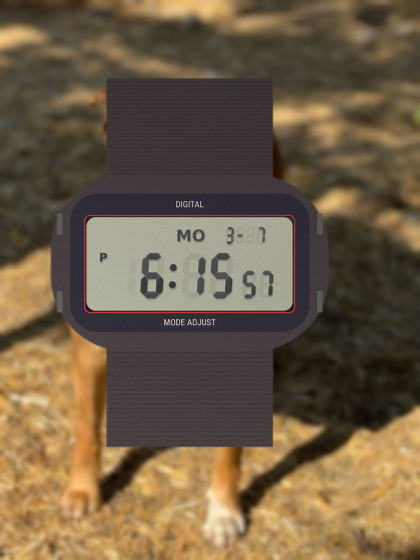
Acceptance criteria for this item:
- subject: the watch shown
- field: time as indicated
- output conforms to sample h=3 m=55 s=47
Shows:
h=6 m=15 s=57
